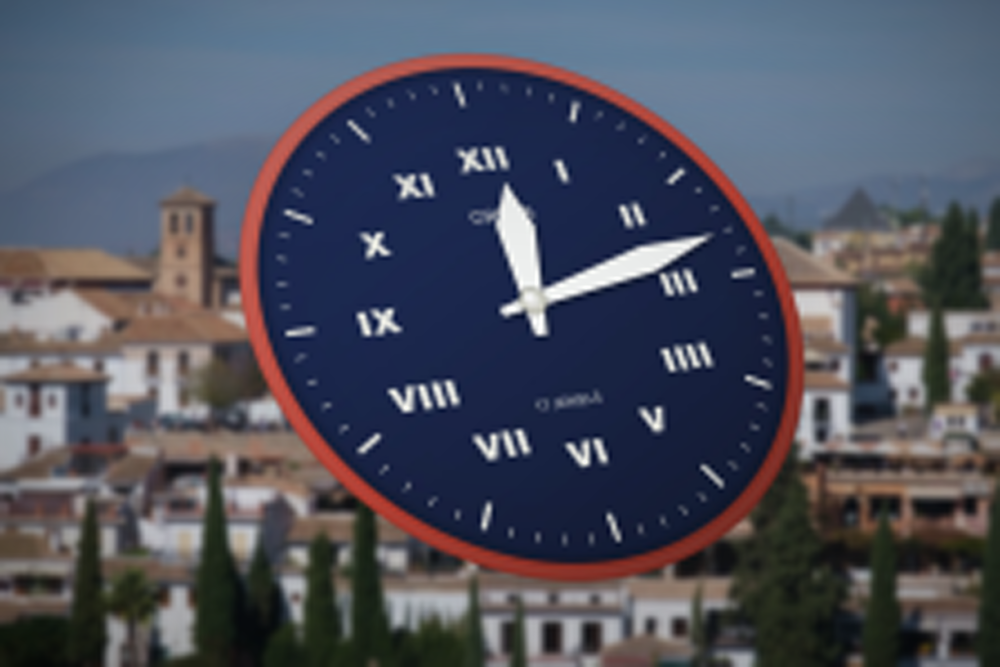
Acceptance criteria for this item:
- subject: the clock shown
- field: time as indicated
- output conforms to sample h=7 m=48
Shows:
h=12 m=13
